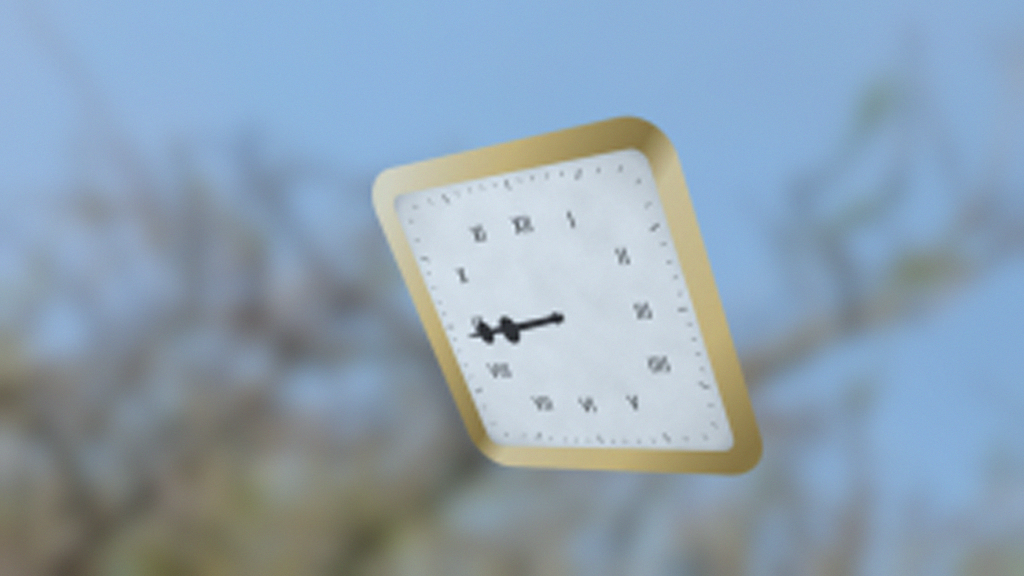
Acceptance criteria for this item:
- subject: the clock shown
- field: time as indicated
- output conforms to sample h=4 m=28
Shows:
h=8 m=44
